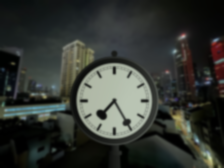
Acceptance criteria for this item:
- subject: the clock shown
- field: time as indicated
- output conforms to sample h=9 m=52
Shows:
h=7 m=25
